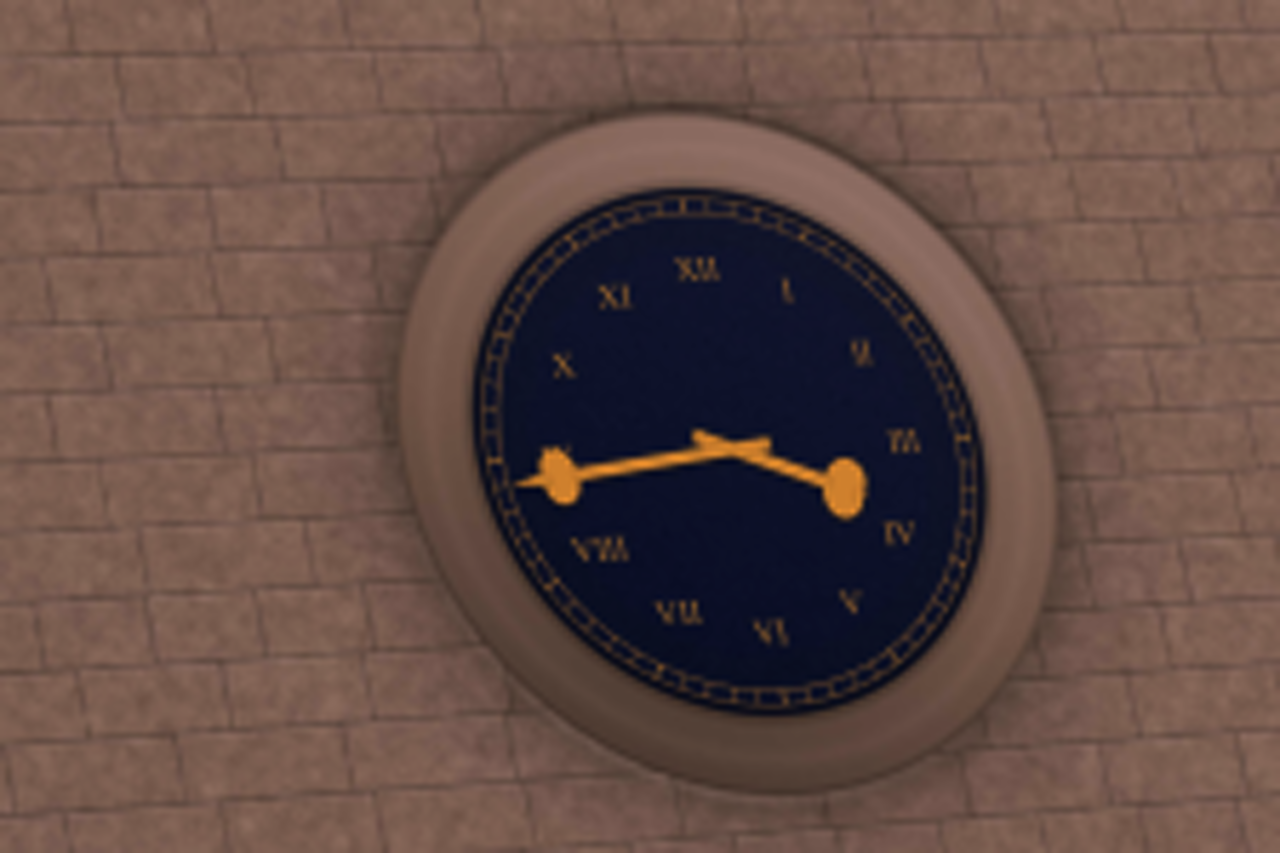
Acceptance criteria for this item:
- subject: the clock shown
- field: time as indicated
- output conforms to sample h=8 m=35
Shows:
h=3 m=44
